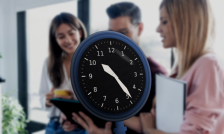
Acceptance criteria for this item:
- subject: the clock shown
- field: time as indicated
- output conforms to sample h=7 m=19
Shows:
h=10 m=24
